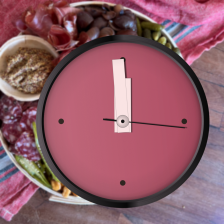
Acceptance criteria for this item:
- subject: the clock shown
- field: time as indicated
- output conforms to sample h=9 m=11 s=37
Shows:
h=11 m=59 s=16
